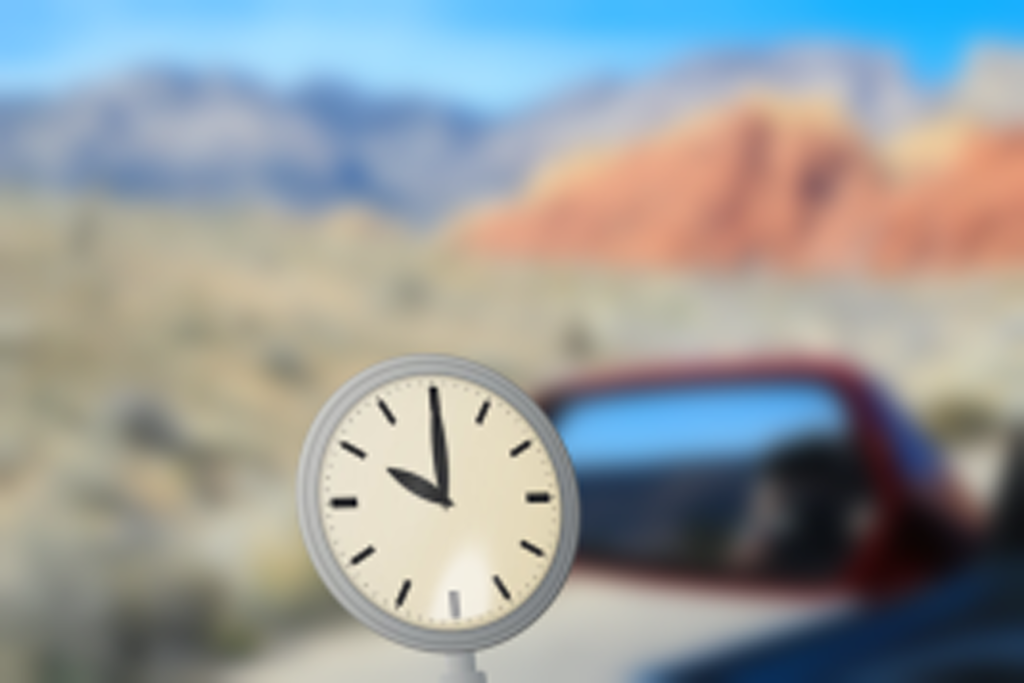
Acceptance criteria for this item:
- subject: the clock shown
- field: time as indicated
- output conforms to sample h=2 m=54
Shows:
h=10 m=0
